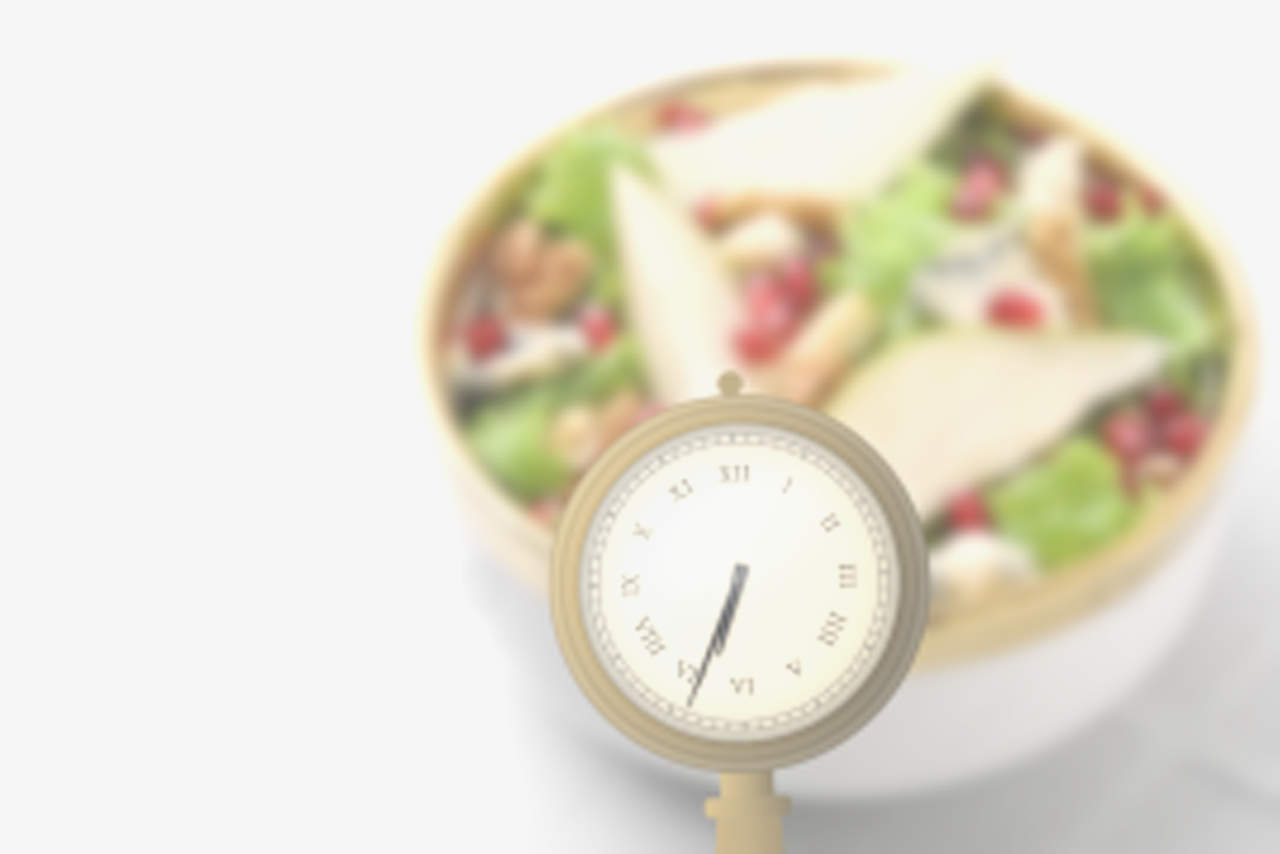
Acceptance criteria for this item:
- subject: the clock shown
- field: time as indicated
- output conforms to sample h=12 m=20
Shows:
h=6 m=34
